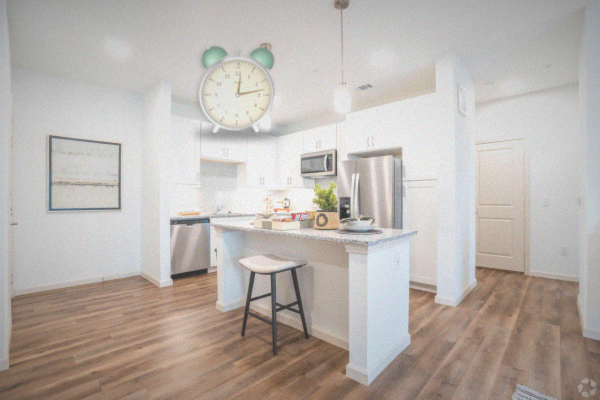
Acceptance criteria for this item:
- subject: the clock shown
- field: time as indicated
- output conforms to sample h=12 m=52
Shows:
h=12 m=13
